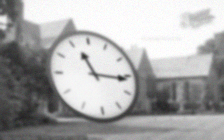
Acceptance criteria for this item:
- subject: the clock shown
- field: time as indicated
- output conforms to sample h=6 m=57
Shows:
h=11 m=16
